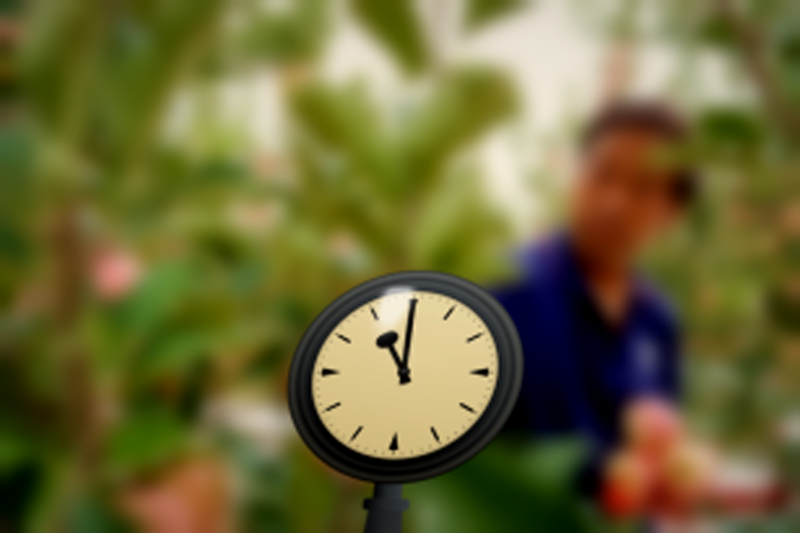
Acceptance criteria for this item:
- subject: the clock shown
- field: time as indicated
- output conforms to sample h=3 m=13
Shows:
h=11 m=0
